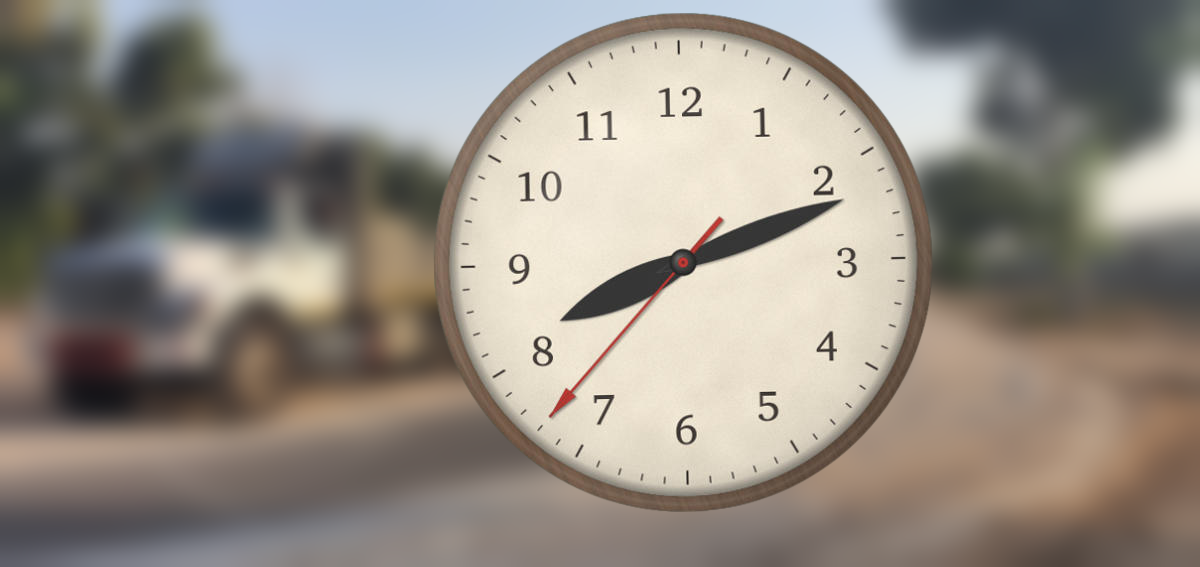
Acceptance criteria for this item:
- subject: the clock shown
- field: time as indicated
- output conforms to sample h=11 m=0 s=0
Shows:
h=8 m=11 s=37
